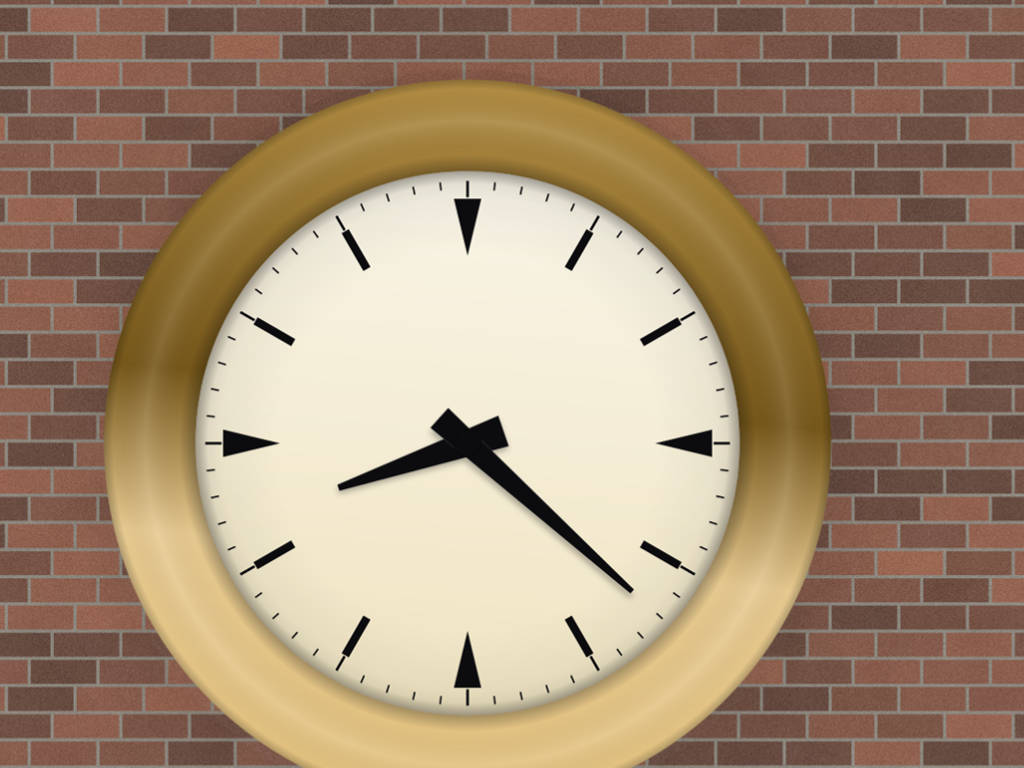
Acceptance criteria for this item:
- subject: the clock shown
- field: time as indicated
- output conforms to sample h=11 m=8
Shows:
h=8 m=22
